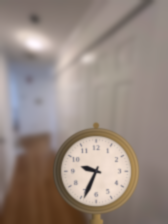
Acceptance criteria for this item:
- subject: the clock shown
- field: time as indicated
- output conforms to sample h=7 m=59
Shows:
h=9 m=34
